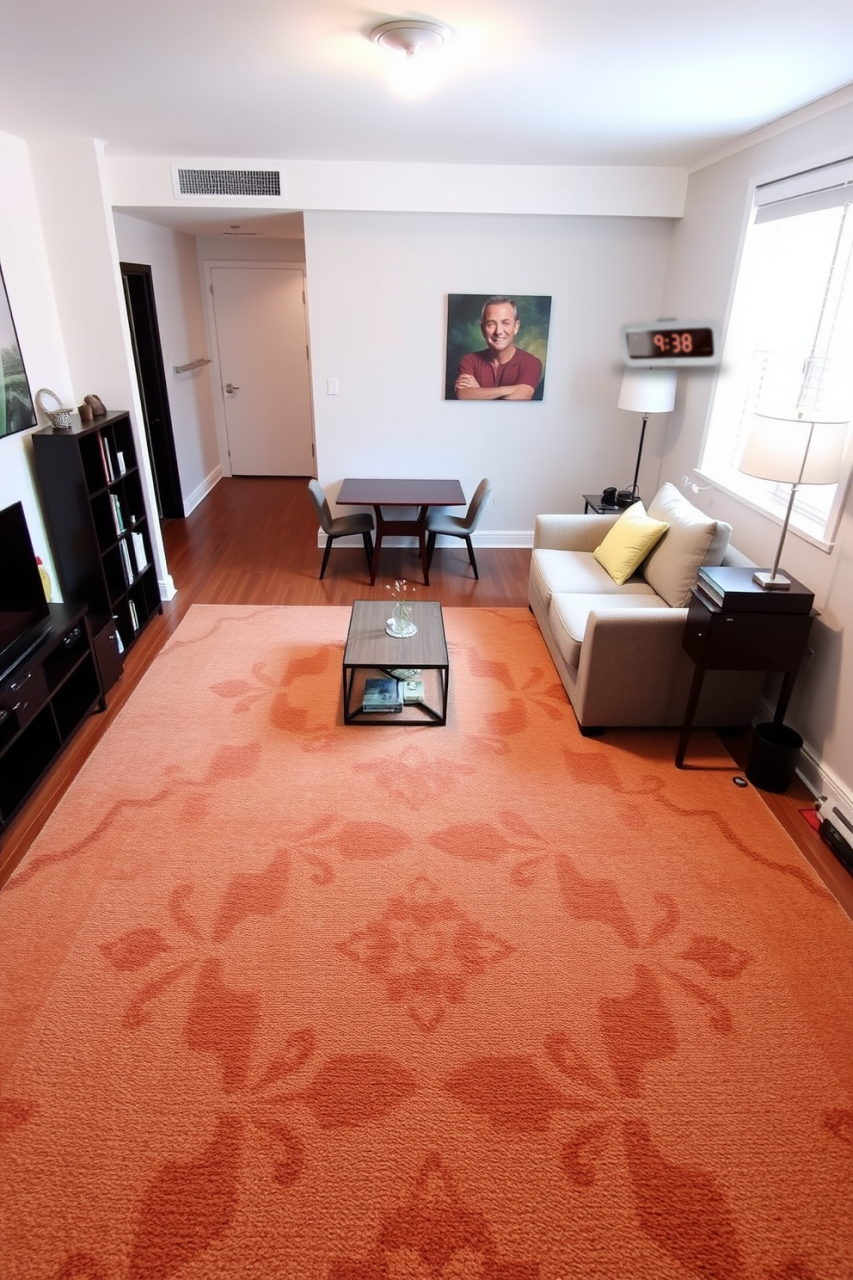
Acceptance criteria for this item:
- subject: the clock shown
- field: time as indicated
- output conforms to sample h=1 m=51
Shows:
h=9 m=38
